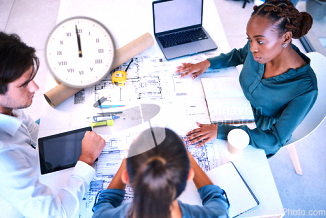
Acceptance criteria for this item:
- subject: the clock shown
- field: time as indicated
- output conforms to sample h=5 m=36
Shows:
h=11 m=59
